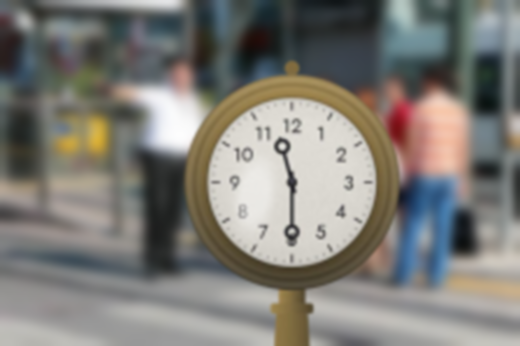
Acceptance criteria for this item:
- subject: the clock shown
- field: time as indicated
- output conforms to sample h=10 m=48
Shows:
h=11 m=30
